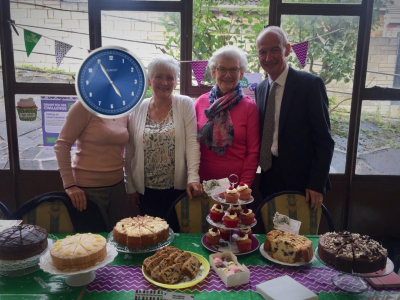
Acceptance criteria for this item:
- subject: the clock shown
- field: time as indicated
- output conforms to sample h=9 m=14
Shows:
h=4 m=55
